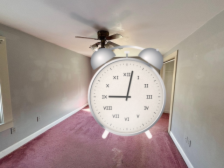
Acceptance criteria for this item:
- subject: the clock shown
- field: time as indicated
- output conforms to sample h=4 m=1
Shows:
h=9 m=2
